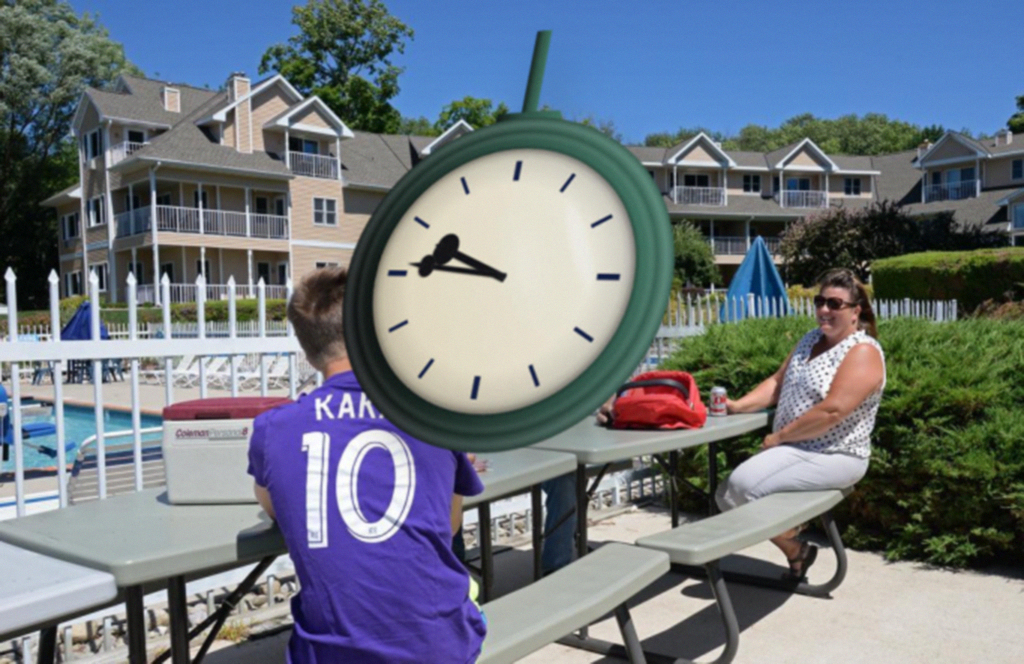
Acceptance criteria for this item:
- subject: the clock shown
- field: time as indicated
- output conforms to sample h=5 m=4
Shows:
h=9 m=46
